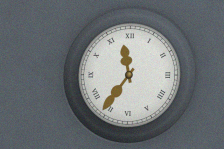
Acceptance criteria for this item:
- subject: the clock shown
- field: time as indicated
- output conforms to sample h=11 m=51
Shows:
h=11 m=36
